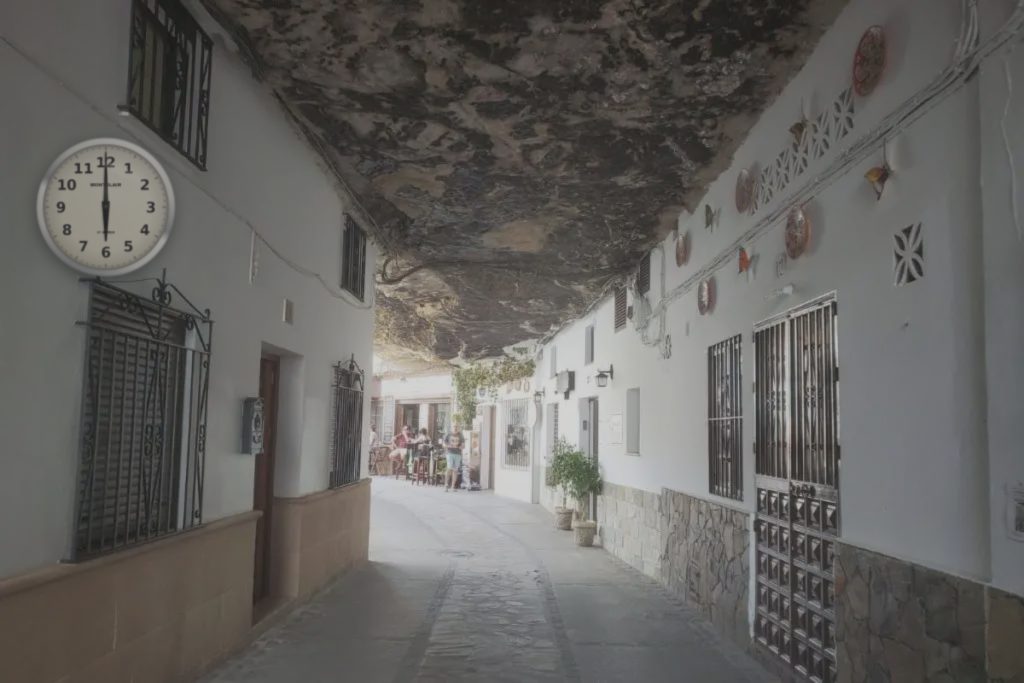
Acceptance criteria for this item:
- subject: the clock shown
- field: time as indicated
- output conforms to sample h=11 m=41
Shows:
h=6 m=0
